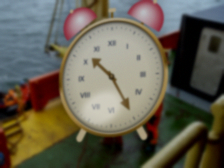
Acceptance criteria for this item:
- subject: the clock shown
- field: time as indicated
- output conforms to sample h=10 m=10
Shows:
h=10 m=25
